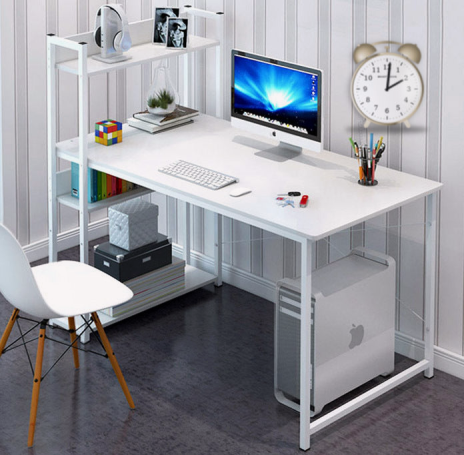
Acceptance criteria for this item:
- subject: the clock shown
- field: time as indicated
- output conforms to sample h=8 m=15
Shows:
h=2 m=1
